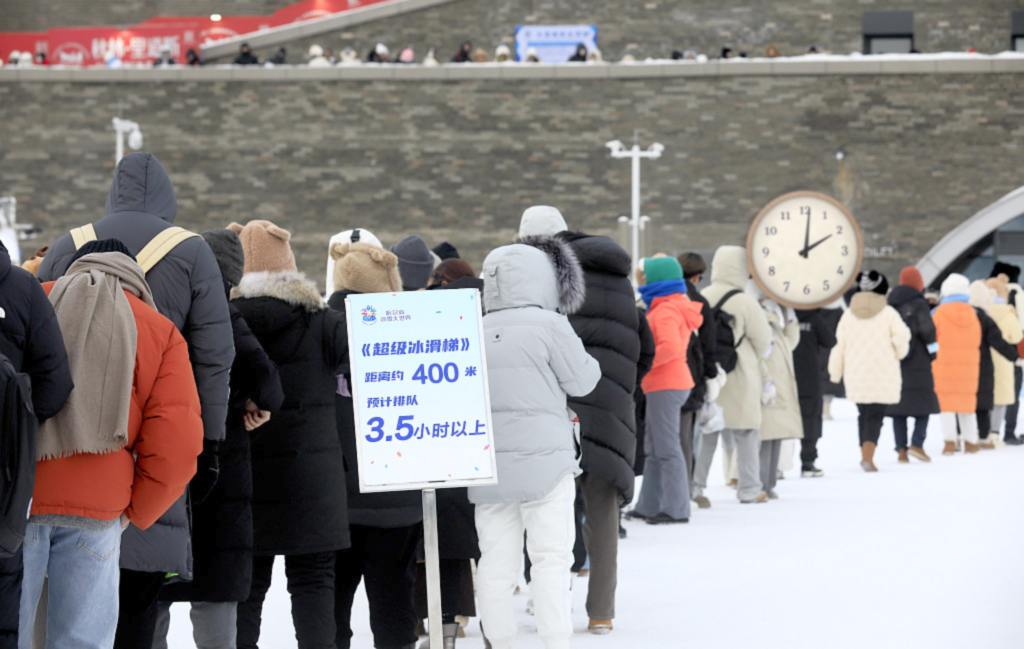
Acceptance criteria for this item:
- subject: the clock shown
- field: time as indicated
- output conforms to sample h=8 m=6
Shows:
h=2 m=1
